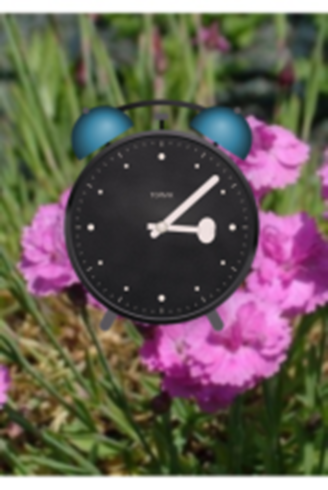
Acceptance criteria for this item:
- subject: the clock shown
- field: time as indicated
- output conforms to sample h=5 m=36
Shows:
h=3 m=8
